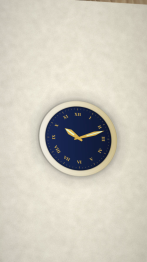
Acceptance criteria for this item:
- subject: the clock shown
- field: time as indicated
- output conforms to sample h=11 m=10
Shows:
h=10 m=12
